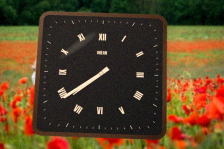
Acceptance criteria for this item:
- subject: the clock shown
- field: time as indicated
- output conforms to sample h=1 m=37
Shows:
h=7 m=39
